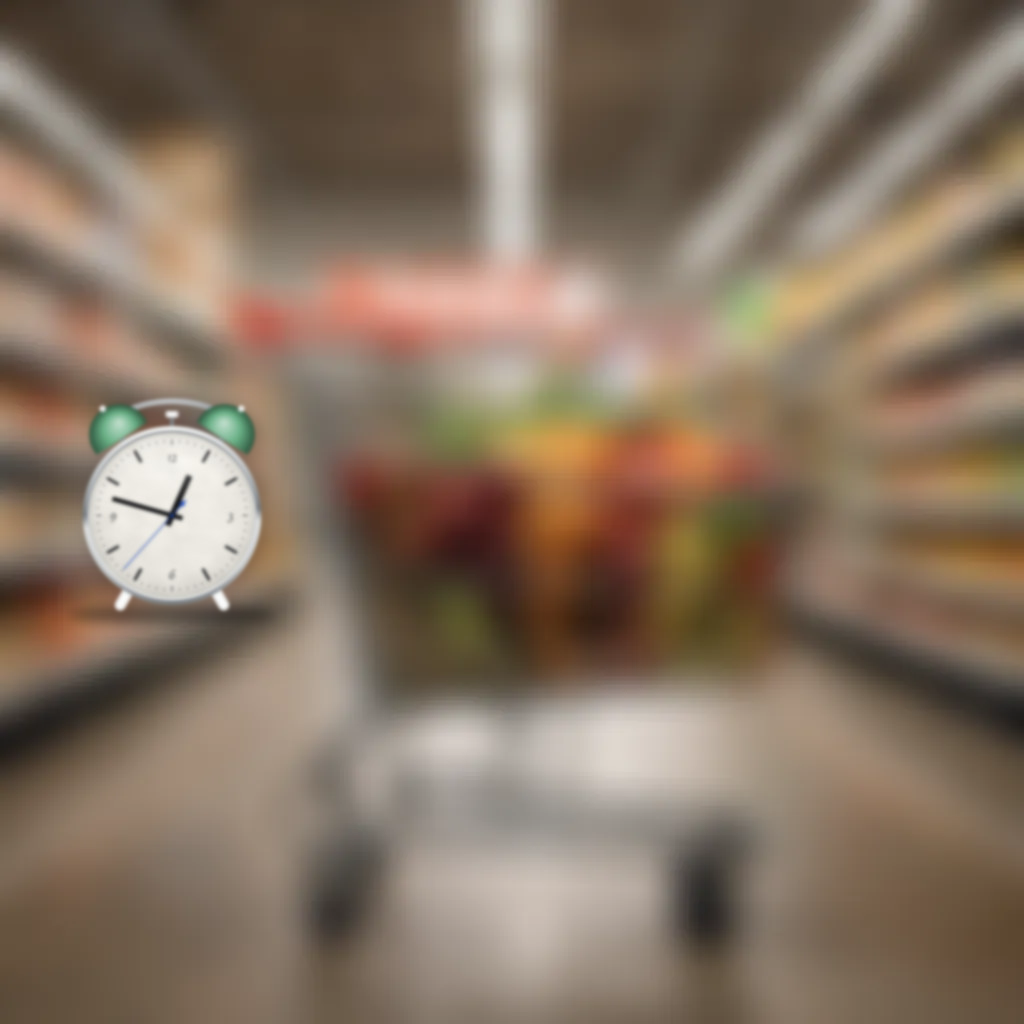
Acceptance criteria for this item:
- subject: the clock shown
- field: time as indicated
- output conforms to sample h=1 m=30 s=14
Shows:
h=12 m=47 s=37
